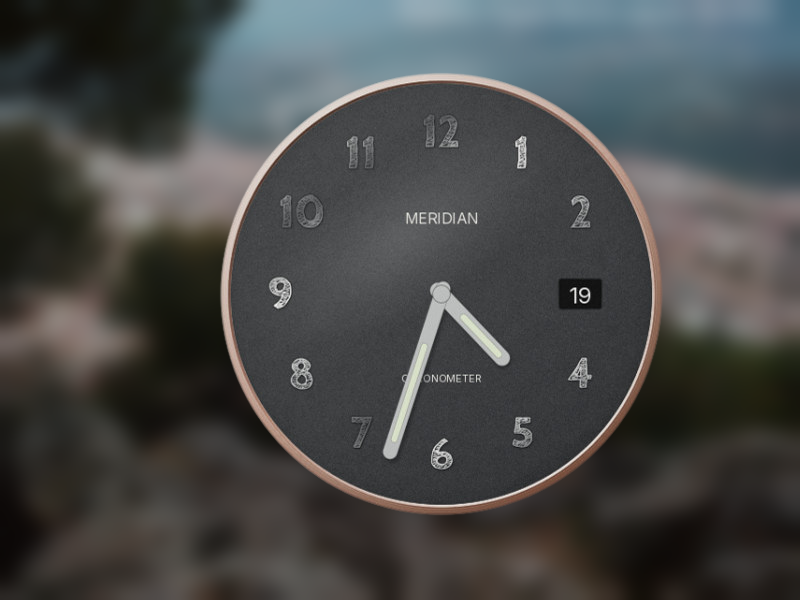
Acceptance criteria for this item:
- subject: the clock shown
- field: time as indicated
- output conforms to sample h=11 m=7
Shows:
h=4 m=33
